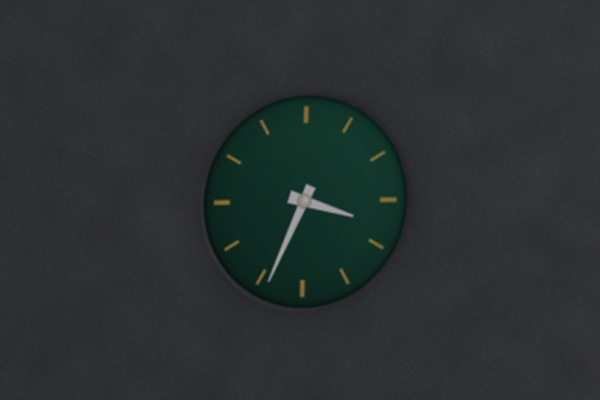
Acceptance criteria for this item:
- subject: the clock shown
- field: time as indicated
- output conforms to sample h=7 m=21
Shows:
h=3 m=34
